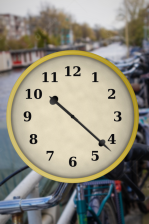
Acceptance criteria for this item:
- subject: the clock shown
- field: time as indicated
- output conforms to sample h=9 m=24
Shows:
h=10 m=22
